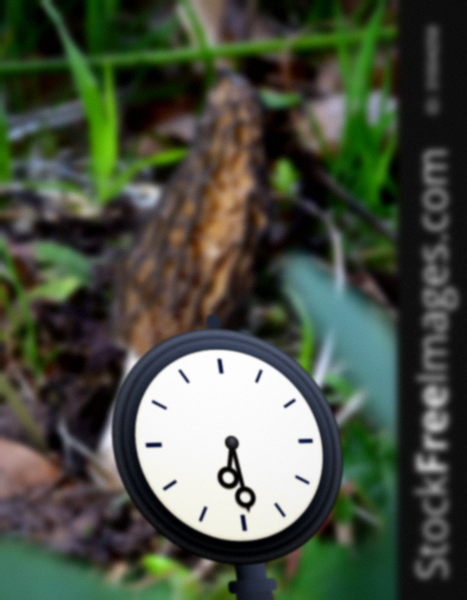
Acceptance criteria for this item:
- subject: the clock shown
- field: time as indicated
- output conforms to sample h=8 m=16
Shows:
h=6 m=29
